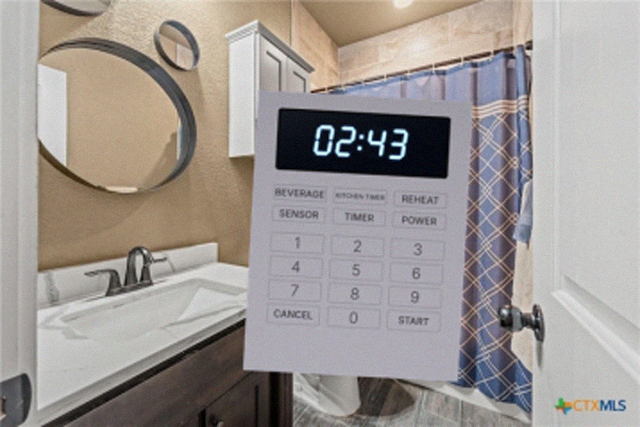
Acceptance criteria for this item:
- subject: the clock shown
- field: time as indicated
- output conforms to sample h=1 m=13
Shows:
h=2 m=43
